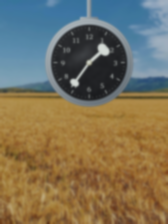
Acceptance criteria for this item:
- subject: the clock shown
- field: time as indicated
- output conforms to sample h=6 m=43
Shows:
h=1 m=36
